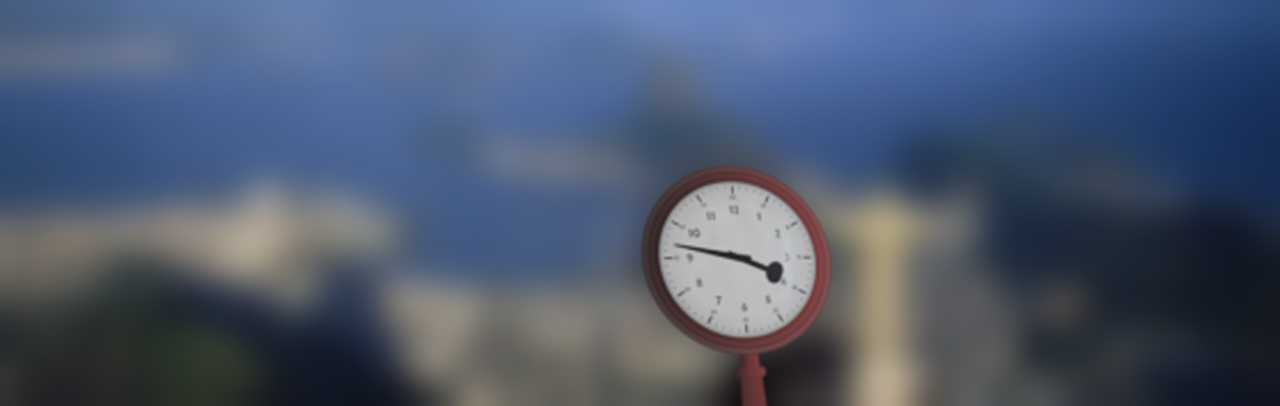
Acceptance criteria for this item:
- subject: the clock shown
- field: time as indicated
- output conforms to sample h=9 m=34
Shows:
h=3 m=47
